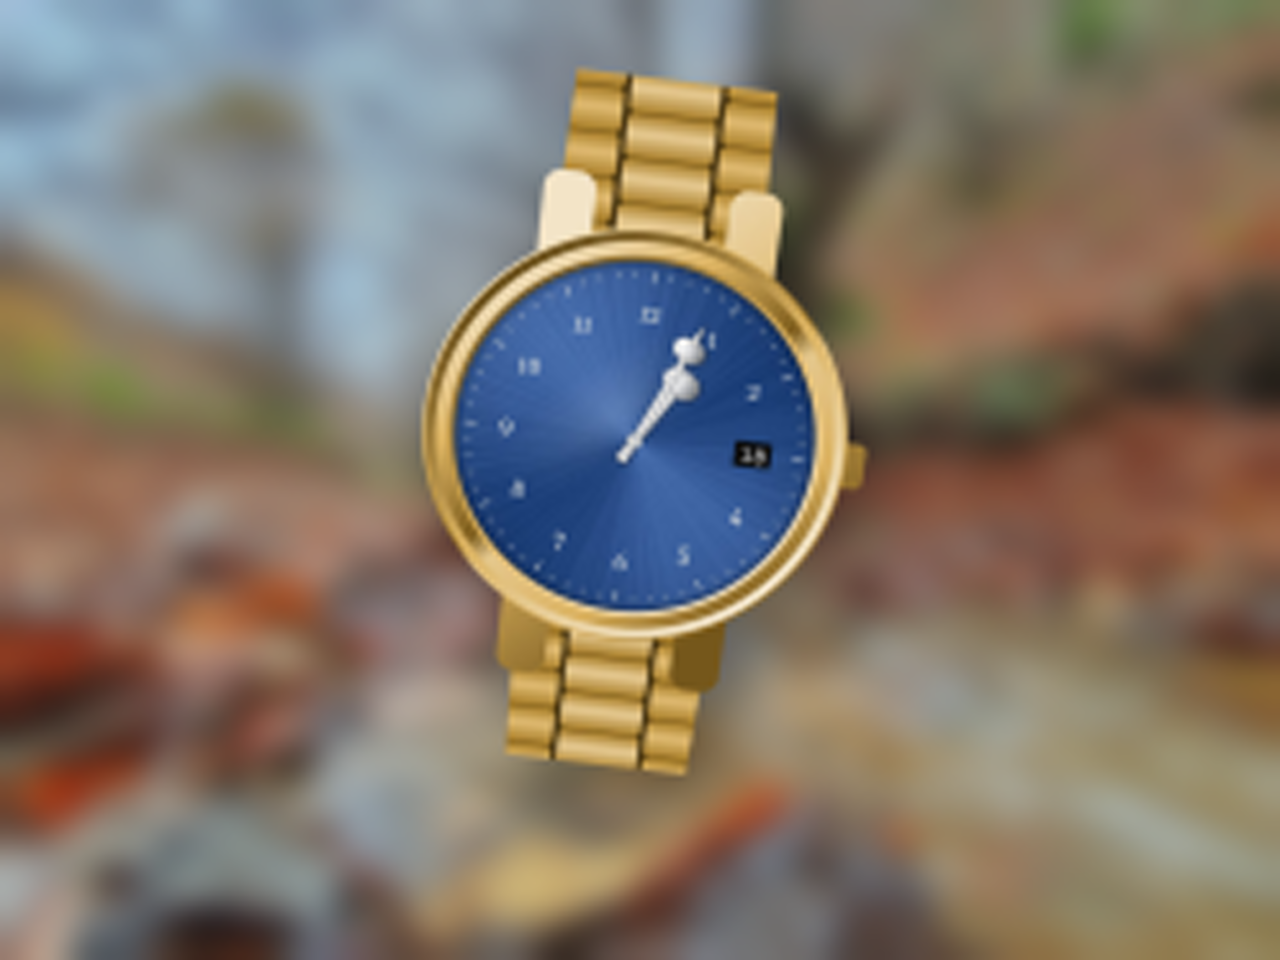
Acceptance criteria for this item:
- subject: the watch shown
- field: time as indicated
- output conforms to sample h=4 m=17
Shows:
h=1 m=4
